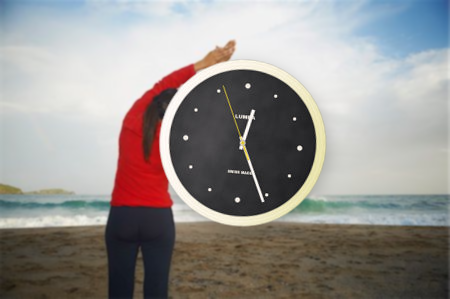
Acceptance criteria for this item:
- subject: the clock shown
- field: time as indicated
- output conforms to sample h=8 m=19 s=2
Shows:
h=12 m=25 s=56
